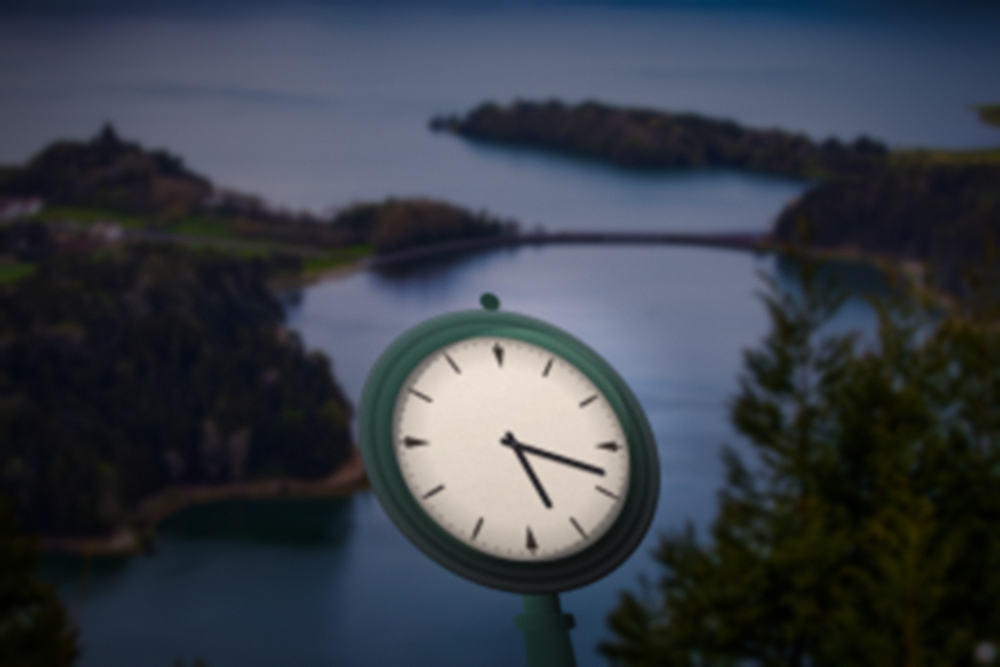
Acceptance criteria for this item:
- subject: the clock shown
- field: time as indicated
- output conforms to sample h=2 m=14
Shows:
h=5 m=18
